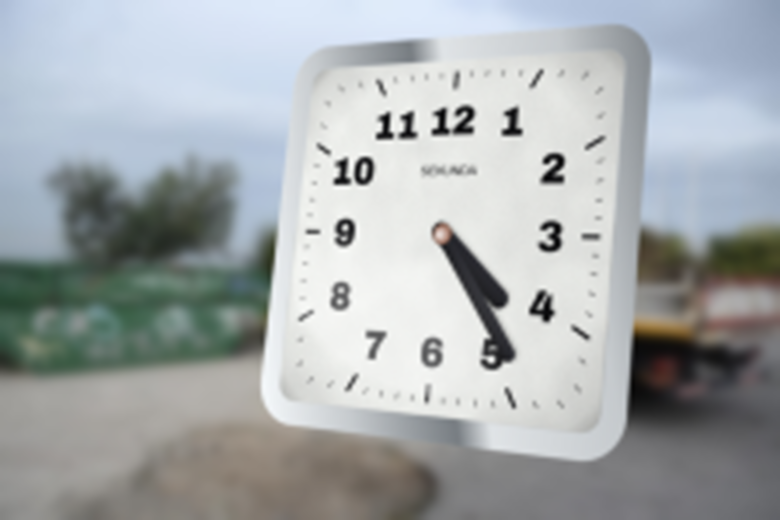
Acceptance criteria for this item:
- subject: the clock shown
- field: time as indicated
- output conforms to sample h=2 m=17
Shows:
h=4 m=24
